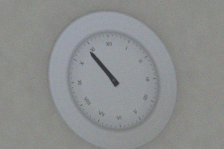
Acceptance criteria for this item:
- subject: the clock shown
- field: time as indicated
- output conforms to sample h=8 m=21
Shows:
h=10 m=54
